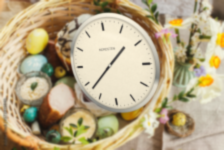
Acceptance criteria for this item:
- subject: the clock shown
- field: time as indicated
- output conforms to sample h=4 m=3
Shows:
h=1 m=38
